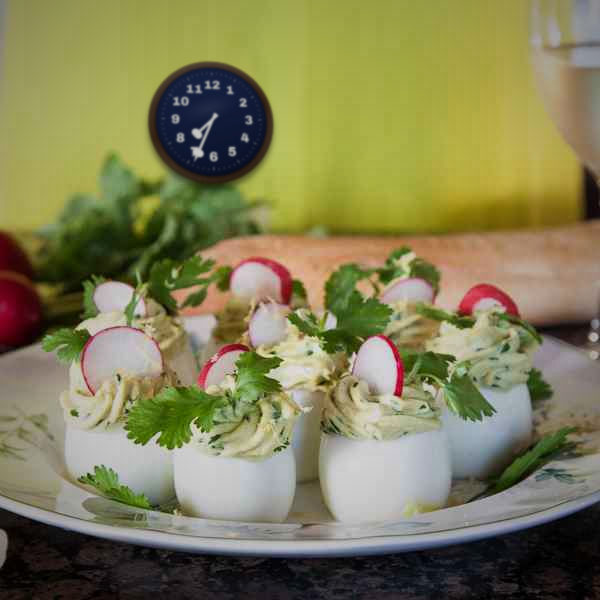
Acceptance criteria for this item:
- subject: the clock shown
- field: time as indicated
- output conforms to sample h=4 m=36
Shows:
h=7 m=34
